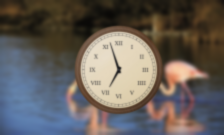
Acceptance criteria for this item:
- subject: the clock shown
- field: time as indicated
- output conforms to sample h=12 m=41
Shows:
h=6 m=57
